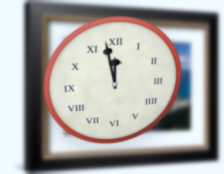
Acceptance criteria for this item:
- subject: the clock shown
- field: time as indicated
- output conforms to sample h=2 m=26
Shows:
h=11 m=58
